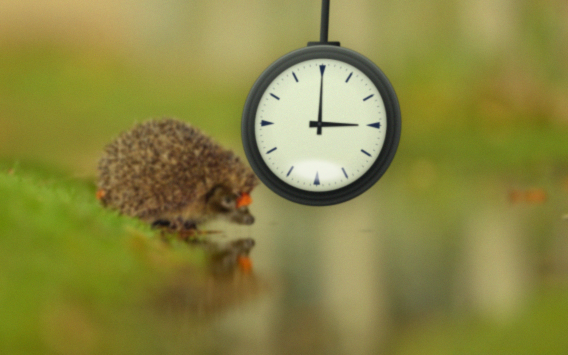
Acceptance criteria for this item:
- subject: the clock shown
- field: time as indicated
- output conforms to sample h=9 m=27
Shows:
h=3 m=0
